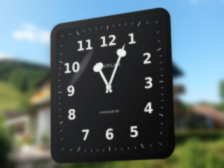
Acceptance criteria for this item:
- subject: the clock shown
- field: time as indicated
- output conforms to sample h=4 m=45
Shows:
h=11 m=4
